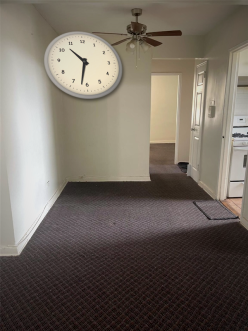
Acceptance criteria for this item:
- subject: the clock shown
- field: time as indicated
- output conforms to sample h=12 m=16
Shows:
h=10 m=32
